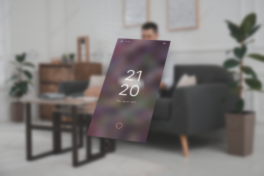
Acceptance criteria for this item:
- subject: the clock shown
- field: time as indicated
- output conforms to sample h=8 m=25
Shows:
h=21 m=20
